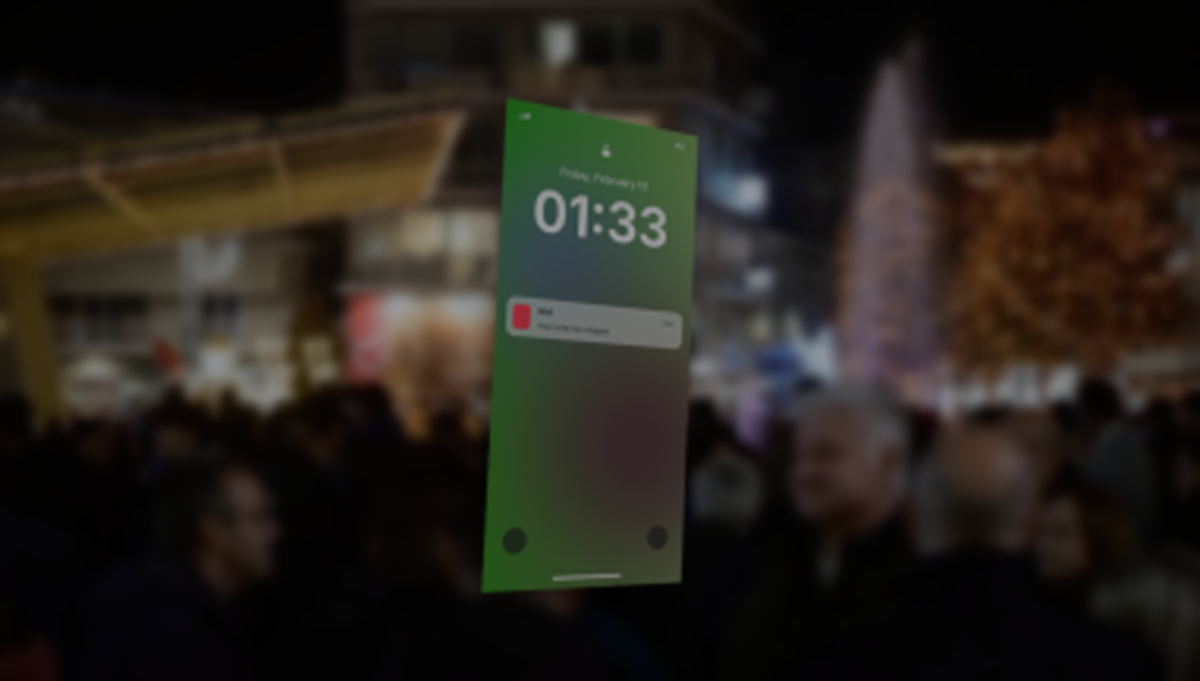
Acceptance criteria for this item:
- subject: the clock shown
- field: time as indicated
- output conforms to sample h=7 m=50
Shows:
h=1 m=33
